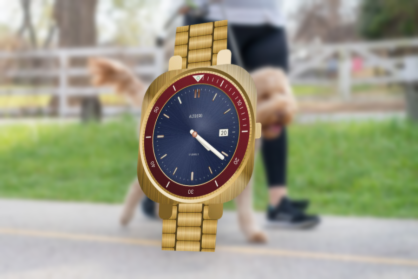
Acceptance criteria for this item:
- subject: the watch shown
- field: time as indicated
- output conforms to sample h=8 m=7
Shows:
h=4 m=21
